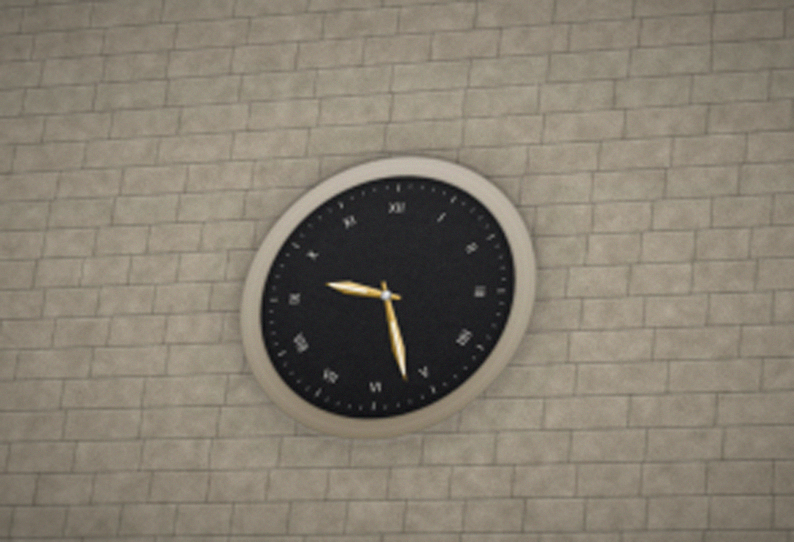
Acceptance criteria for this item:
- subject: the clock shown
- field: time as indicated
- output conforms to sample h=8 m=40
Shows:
h=9 m=27
